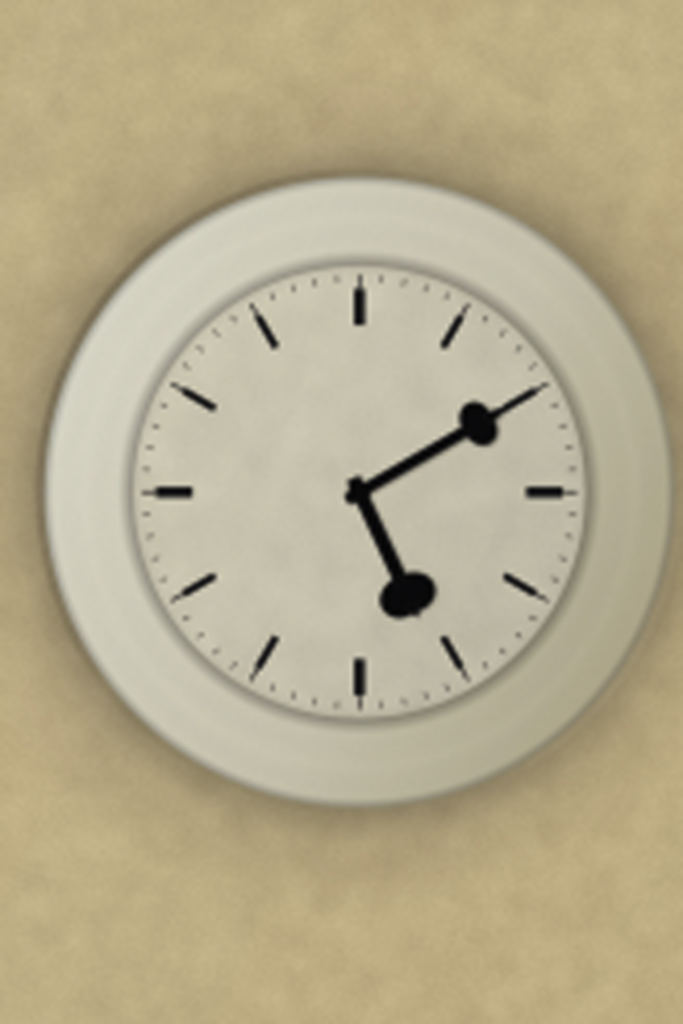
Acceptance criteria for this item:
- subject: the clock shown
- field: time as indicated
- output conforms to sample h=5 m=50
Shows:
h=5 m=10
